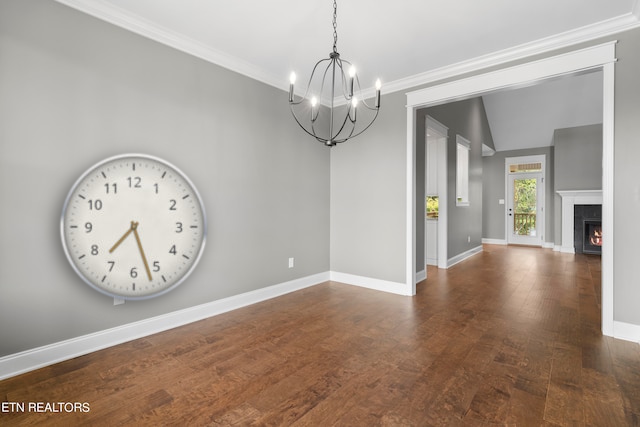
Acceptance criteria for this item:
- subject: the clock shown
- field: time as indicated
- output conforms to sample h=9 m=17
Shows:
h=7 m=27
